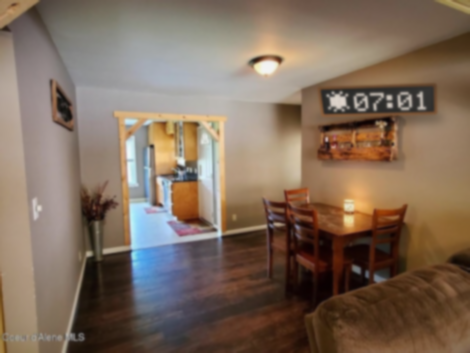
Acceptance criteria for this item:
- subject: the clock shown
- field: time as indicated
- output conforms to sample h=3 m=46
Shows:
h=7 m=1
